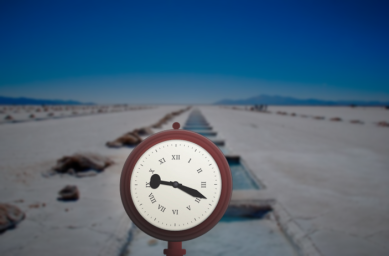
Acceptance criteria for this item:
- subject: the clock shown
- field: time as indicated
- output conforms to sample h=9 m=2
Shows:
h=9 m=19
